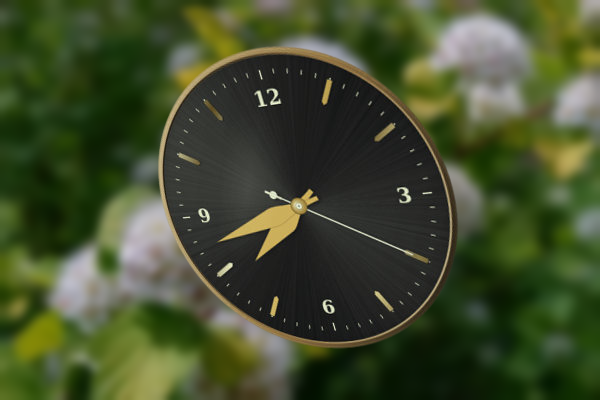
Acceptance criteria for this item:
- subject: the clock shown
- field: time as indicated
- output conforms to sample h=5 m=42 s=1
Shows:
h=7 m=42 s=20
